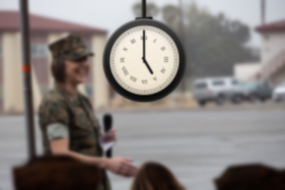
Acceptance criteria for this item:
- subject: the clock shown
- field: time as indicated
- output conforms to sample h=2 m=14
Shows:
h=5 m=0
